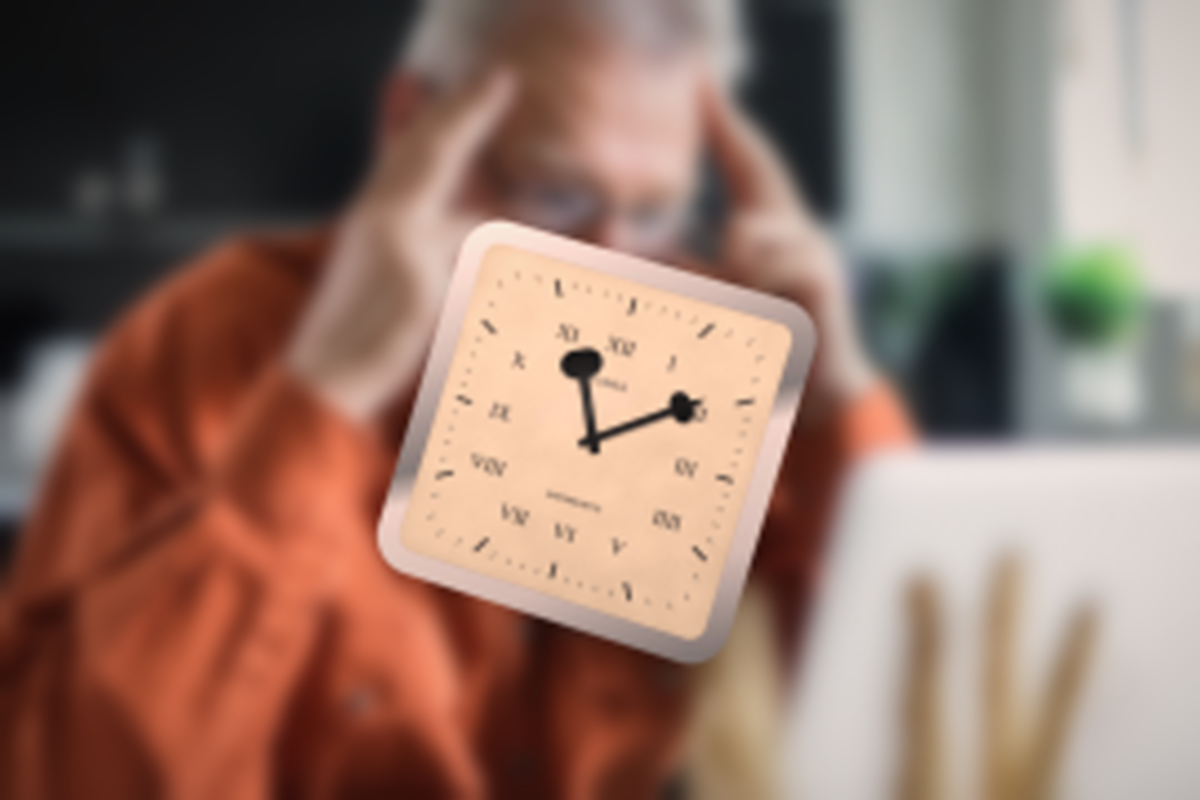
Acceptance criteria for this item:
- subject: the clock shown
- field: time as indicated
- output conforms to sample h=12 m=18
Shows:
h=11 m=9
